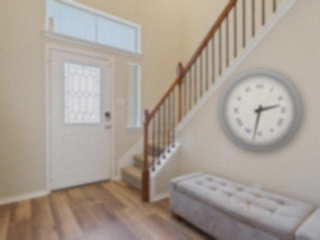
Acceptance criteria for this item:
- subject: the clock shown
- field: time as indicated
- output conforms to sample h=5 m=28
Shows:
h=2 m=32
